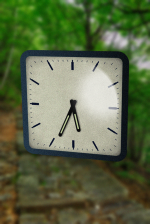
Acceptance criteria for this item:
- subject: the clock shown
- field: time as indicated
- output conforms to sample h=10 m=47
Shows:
h=5 m=34
